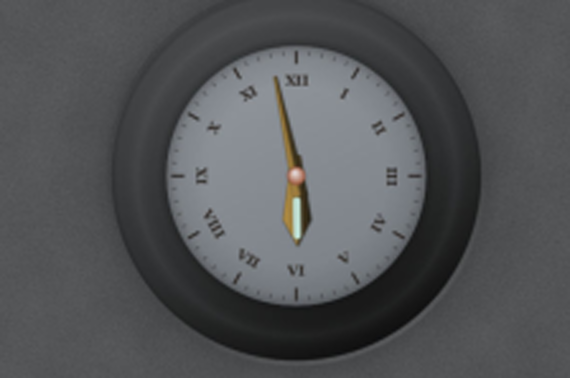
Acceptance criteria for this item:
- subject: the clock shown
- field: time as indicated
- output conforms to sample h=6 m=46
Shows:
h=5 m=58
